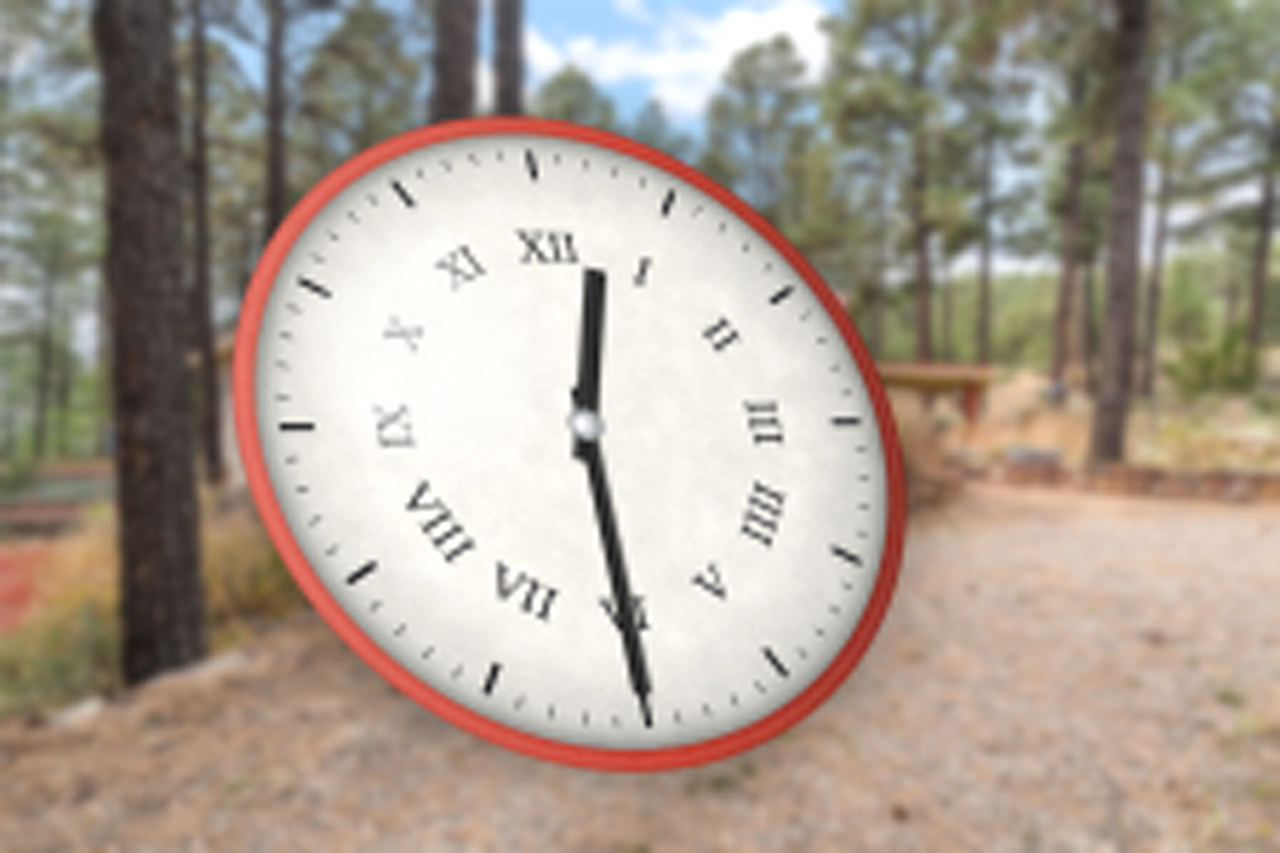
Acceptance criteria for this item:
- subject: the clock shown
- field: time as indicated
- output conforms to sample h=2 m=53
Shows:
h=12 m=30
